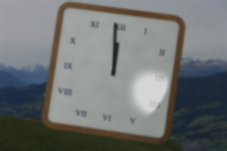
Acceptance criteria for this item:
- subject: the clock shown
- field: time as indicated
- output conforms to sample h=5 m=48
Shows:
h=11 m=59
